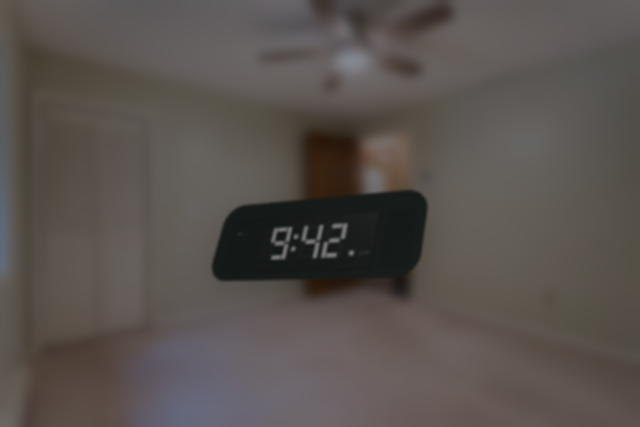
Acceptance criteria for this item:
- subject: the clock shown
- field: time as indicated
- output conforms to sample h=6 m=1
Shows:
h=9 m=42
